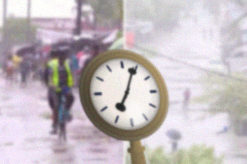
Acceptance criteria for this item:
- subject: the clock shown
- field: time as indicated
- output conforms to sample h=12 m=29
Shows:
h=7 m=4
